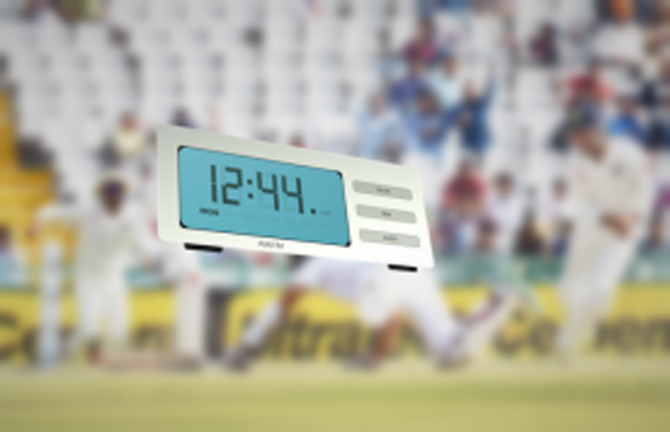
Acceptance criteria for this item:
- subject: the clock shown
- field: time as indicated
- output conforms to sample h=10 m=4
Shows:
h=12 m=44
